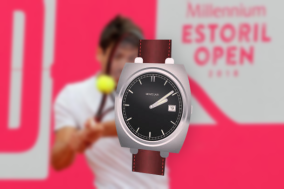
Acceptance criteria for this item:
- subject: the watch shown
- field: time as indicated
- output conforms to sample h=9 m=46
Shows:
h=2 m=9
